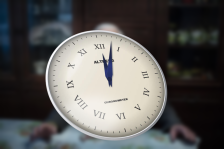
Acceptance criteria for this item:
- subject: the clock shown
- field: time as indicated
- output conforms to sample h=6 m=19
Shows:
h=12 m=3
